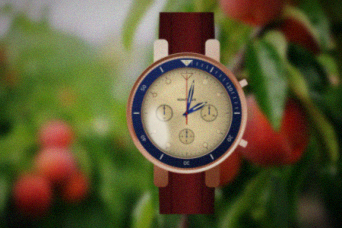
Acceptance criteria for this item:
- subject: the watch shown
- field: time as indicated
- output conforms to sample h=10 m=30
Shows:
h=2 m=2
